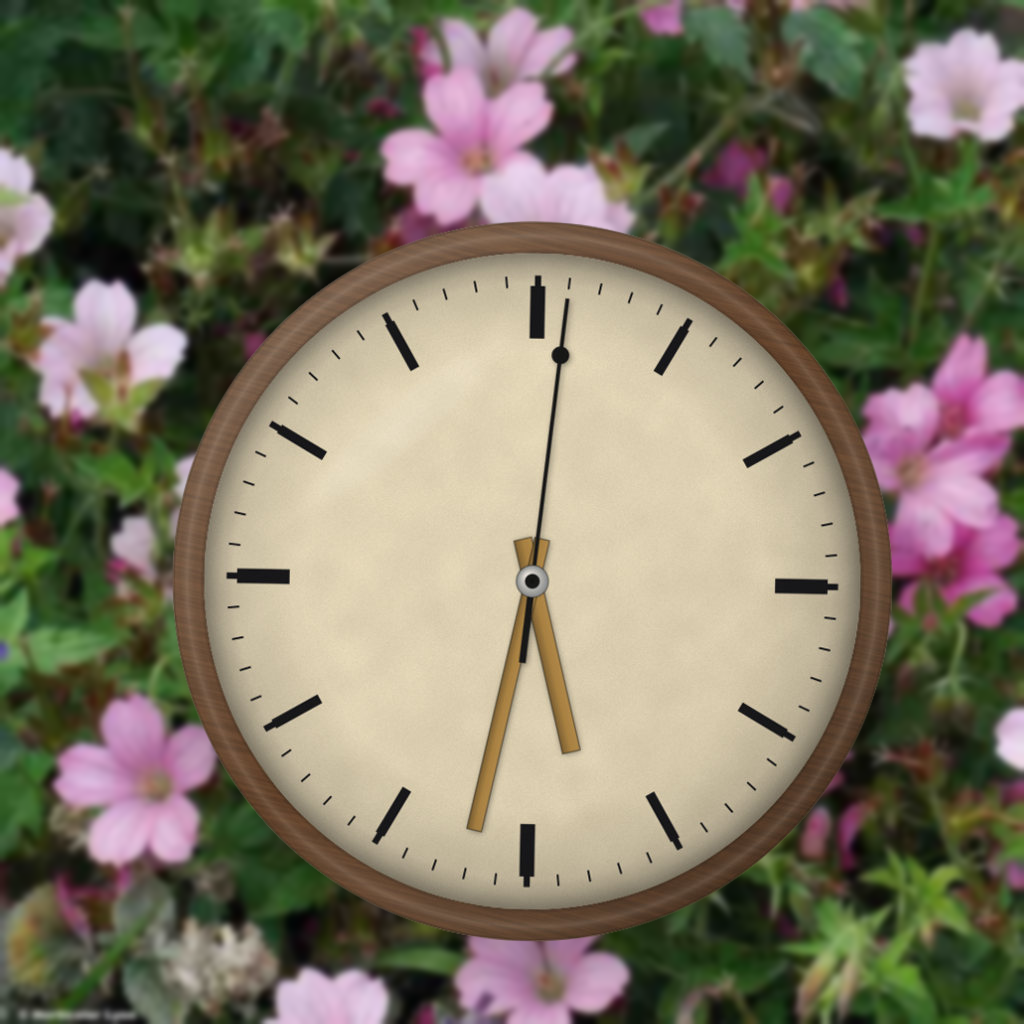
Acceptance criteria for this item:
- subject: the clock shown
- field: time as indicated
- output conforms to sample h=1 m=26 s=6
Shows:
h=5 m=32 s=1
